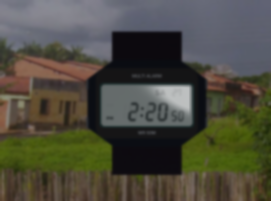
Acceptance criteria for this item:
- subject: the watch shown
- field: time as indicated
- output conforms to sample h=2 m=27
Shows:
h=2 m=20
